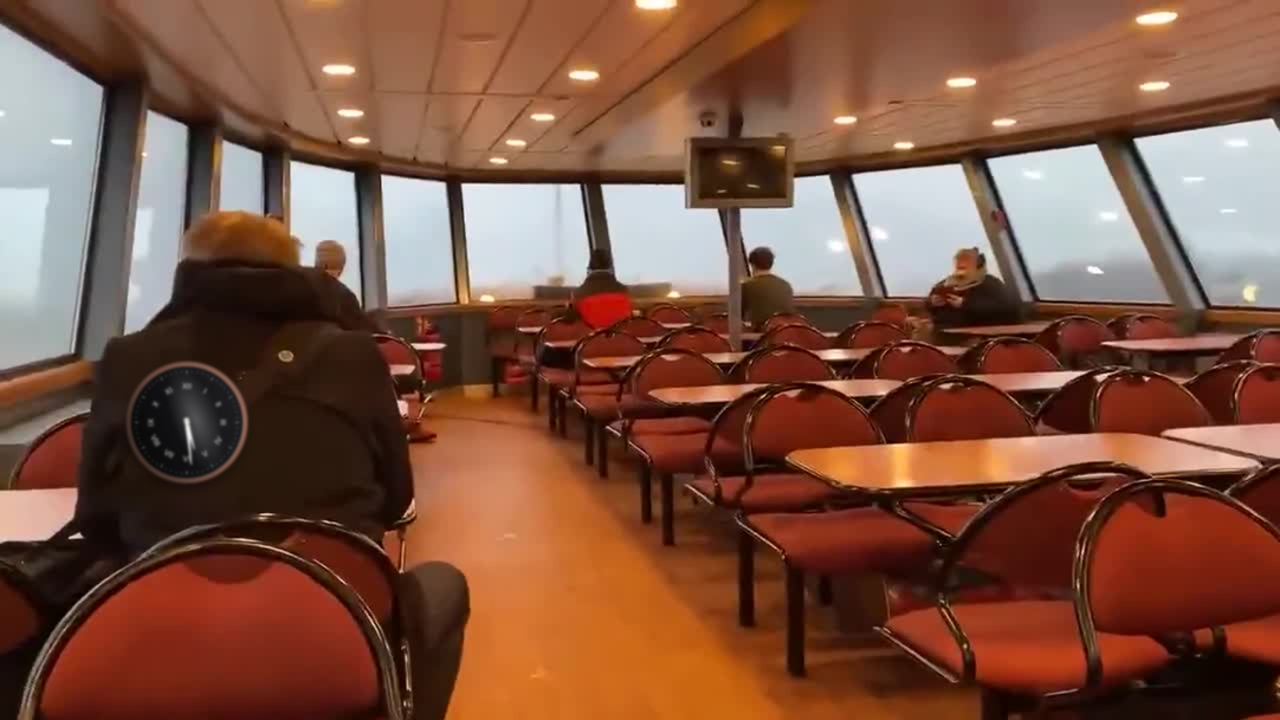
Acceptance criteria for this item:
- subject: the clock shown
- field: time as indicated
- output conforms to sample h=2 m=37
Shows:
h=5 m=29
